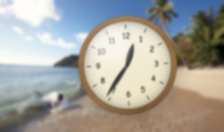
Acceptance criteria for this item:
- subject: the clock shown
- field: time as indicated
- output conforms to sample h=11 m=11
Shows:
h=12 m=36
